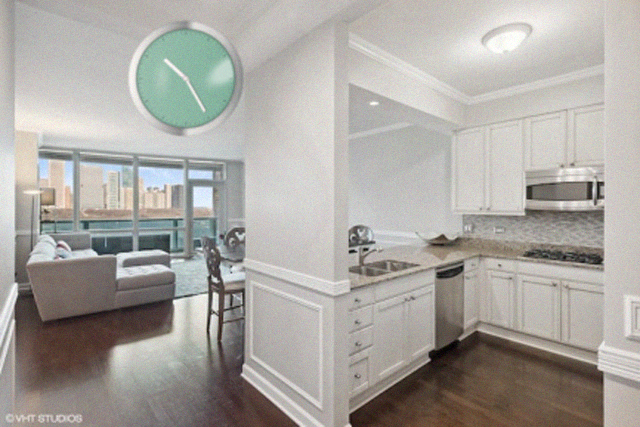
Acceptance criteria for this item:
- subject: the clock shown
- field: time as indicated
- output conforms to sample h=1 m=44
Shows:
h=10 m=25
